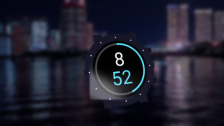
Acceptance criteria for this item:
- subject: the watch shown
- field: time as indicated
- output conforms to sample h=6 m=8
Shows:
h=8 m=52
